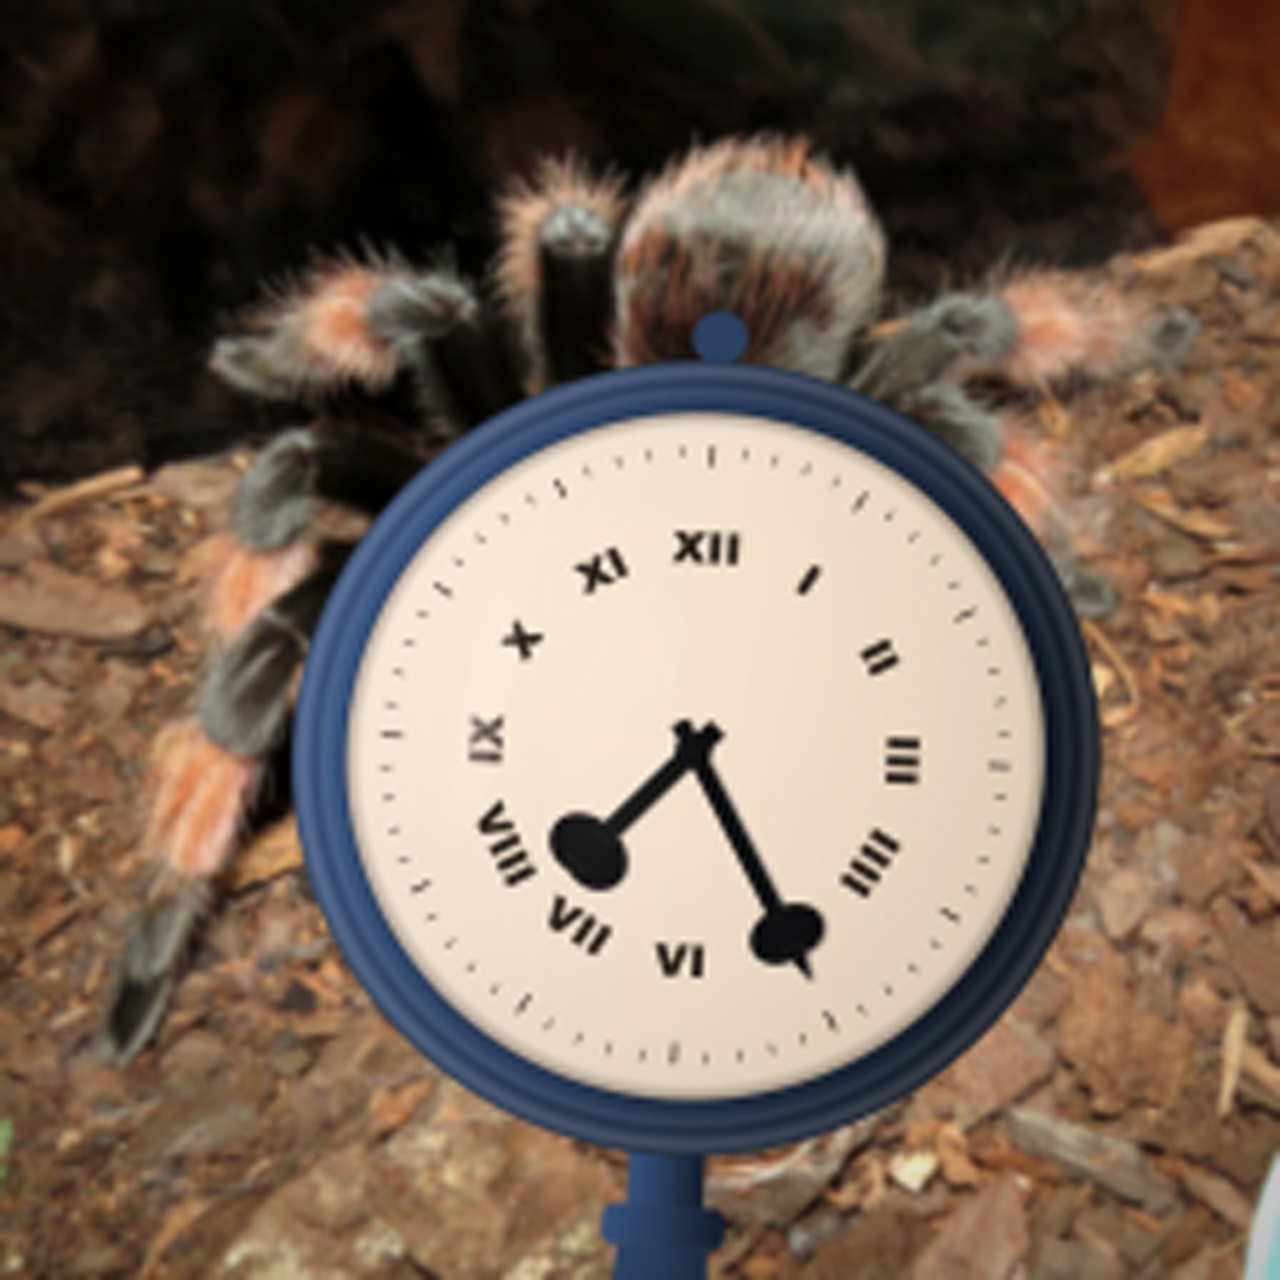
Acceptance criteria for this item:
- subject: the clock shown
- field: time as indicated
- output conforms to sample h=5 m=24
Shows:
h=7 m=25
